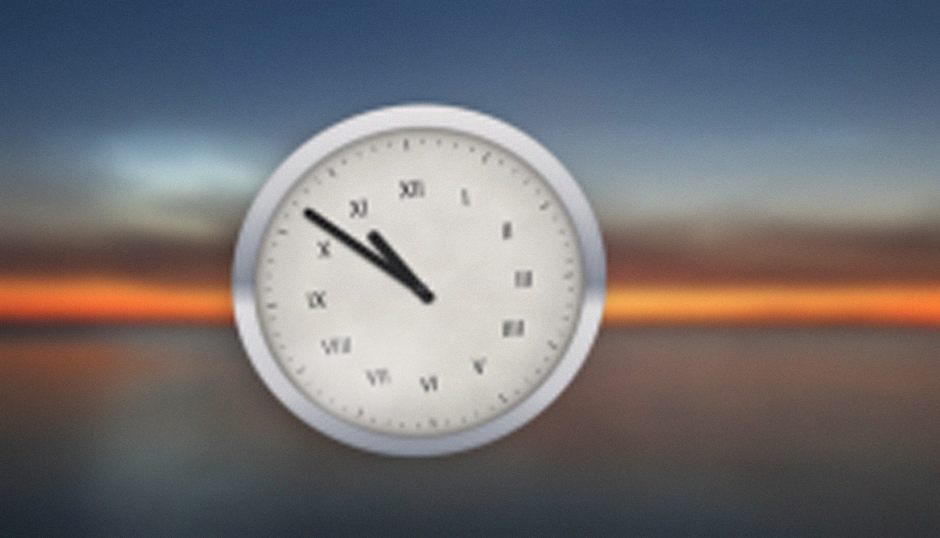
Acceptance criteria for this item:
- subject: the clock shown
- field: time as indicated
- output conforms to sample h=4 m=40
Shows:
h=10 m=52
